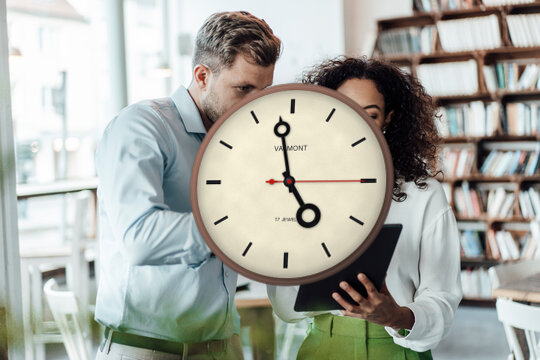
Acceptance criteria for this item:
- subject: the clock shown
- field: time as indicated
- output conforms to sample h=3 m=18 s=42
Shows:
h=4 m=58 s=15
